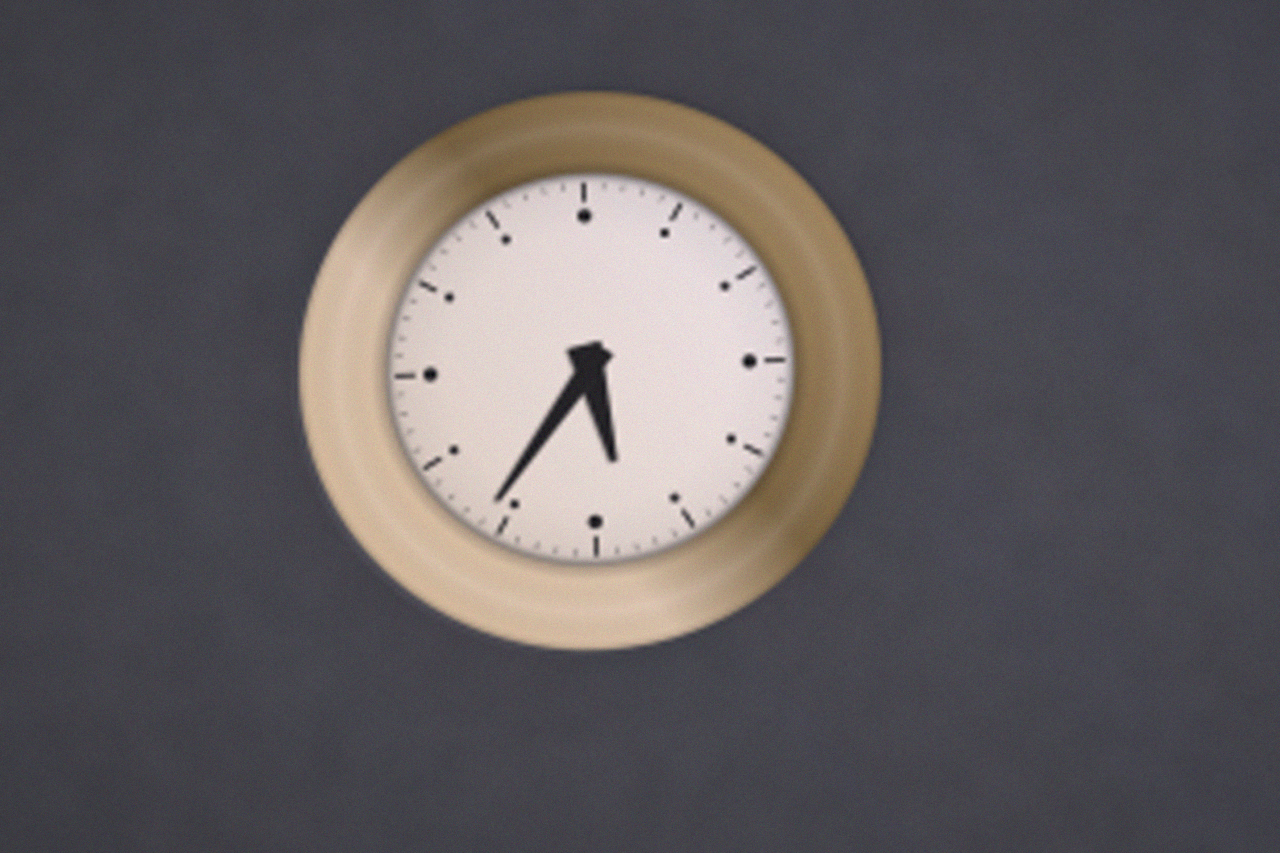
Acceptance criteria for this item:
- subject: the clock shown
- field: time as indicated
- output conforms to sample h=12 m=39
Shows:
h=5 m=36
